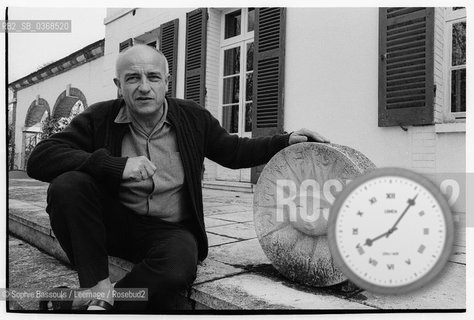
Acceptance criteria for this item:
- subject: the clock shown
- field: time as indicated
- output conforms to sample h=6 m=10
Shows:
h=8 m=6
